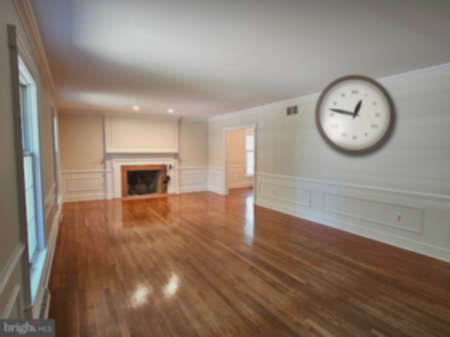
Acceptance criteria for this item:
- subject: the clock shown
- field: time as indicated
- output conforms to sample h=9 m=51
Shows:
h=12 m=47
